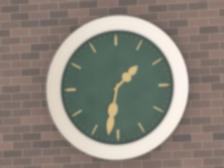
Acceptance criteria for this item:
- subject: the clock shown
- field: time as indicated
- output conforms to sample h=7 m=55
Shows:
h=1 m=32
